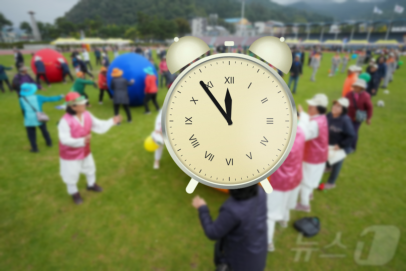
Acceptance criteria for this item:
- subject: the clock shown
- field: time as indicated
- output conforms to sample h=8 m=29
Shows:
h=11 m=54
